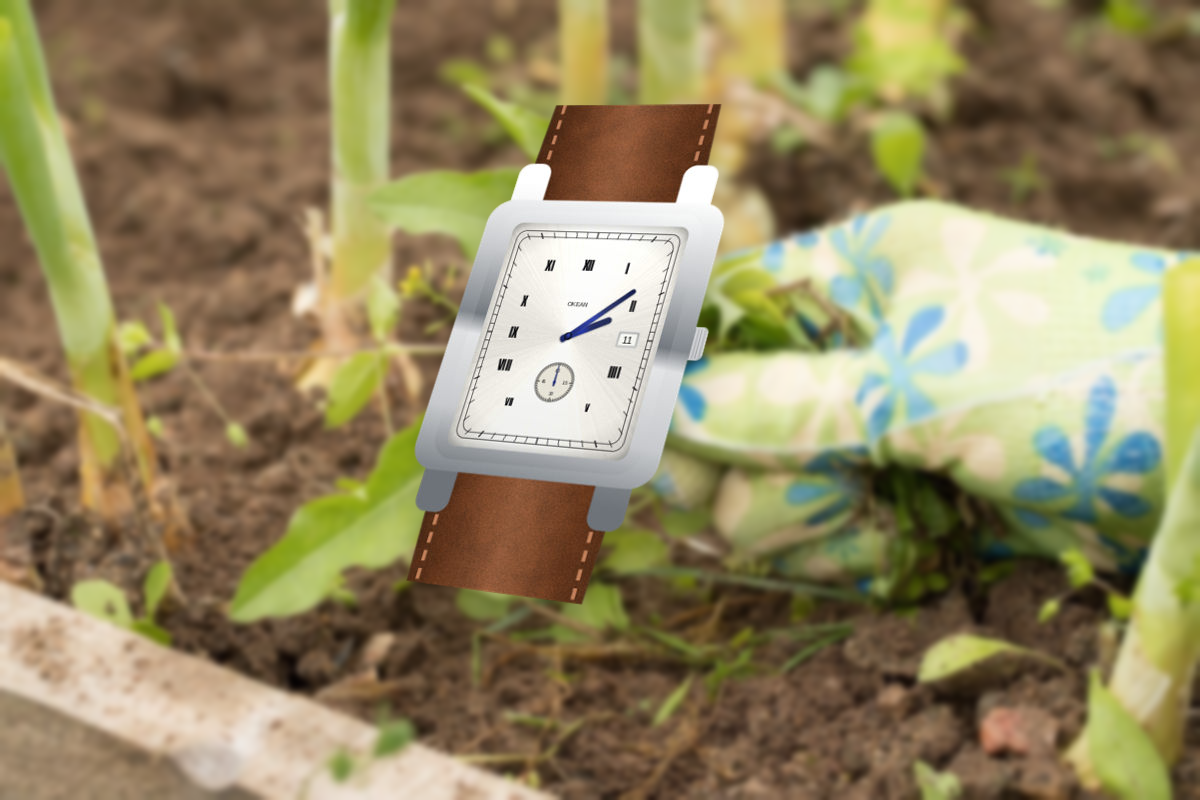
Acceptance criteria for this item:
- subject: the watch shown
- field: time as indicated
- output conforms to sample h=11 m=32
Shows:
h=2 m=8
